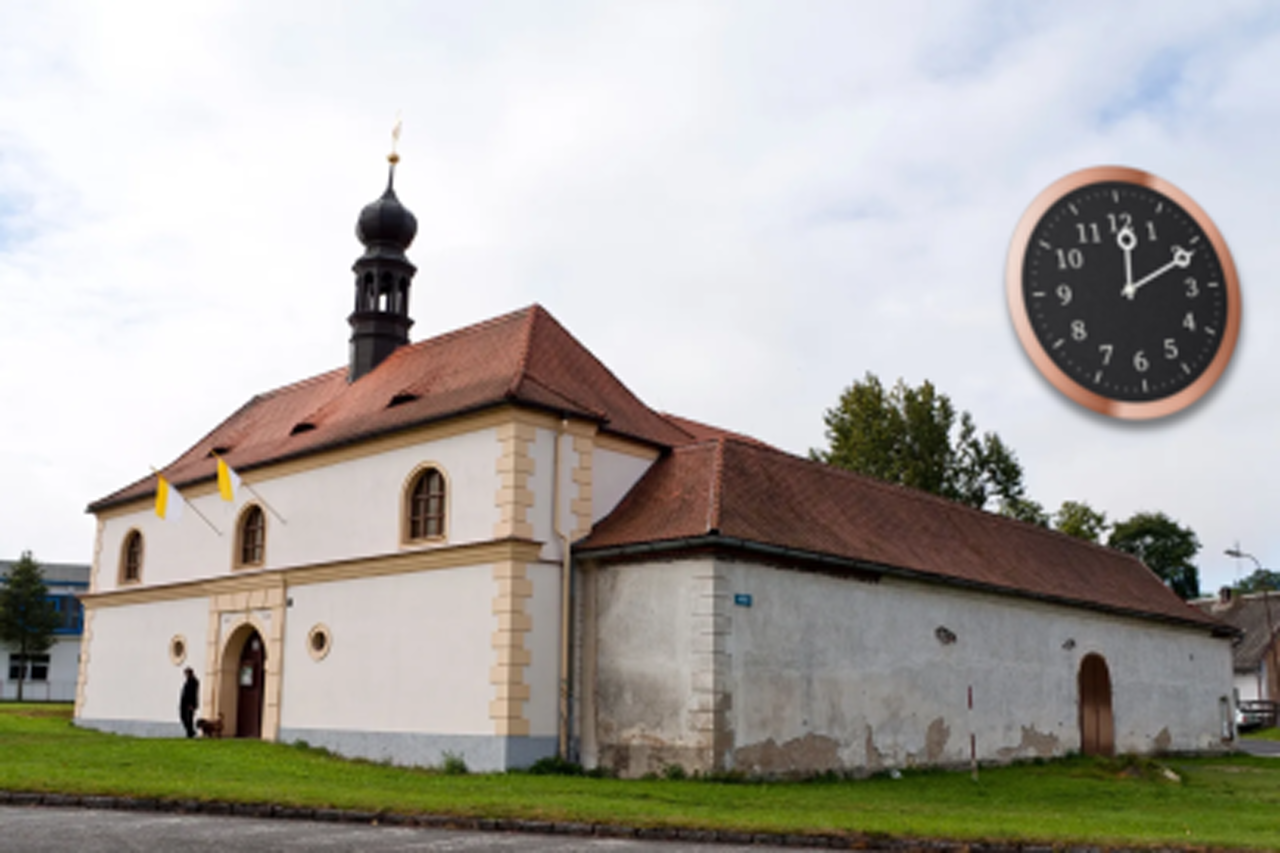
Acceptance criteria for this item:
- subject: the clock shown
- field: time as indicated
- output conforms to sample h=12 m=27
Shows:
h=12 m=11
